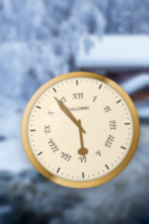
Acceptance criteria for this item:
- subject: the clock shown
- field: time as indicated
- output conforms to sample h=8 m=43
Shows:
h=5 m=54
